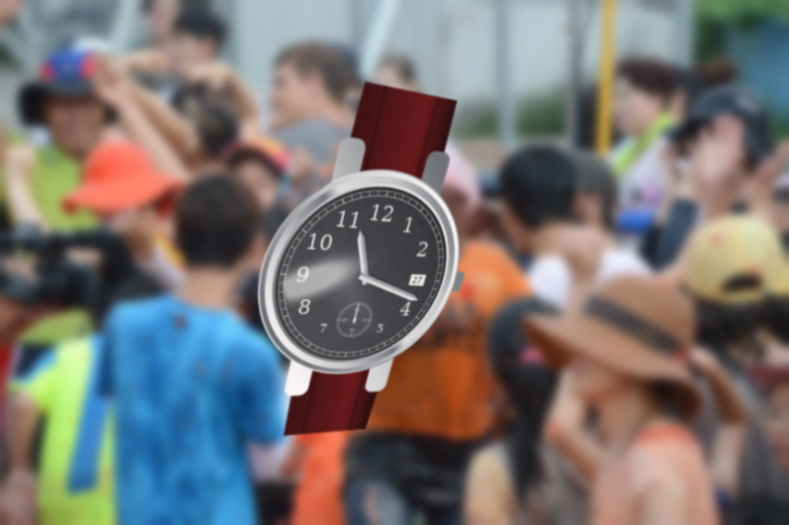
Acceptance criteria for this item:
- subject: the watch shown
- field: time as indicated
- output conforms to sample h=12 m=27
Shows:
h=11 m=18
